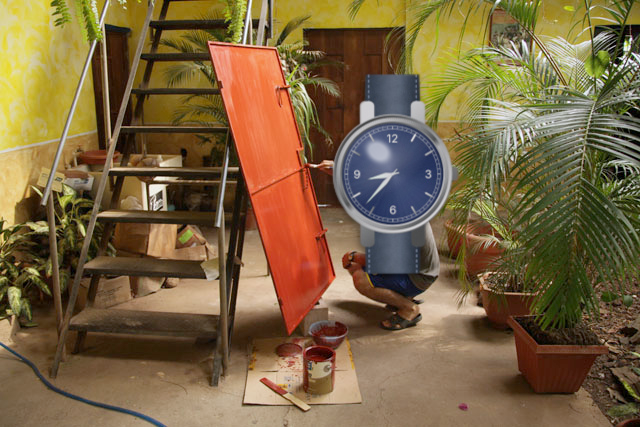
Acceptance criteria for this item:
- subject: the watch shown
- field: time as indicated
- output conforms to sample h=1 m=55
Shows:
h=8 m=37
